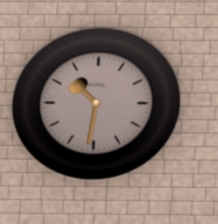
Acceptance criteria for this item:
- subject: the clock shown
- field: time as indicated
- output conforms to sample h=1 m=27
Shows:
h=10 m=31
